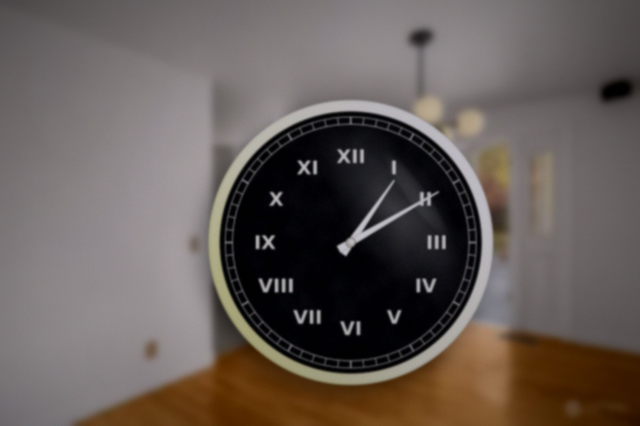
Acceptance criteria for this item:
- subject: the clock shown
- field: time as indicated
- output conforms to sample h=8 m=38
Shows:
h=1 m=10
